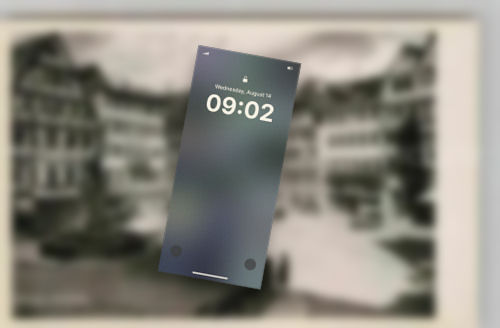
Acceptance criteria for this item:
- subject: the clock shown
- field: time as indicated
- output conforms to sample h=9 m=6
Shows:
h=9 m=2
